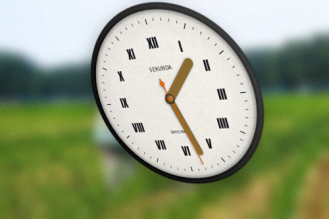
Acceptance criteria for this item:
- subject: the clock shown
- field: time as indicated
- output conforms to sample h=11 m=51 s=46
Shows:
h=1 m=27 s=28
